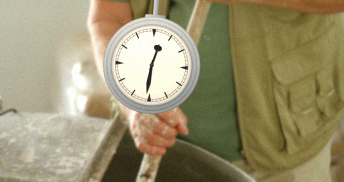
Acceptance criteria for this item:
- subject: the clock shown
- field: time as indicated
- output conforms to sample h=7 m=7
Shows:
h=12 m=31
